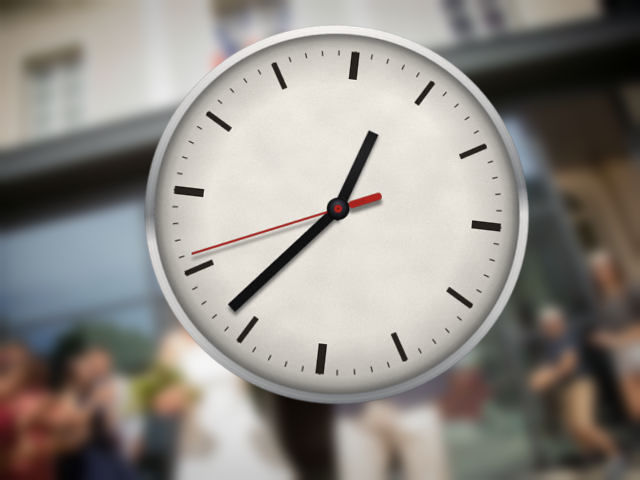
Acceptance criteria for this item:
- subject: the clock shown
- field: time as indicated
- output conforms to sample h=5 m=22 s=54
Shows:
h=12 m=36 s=41
